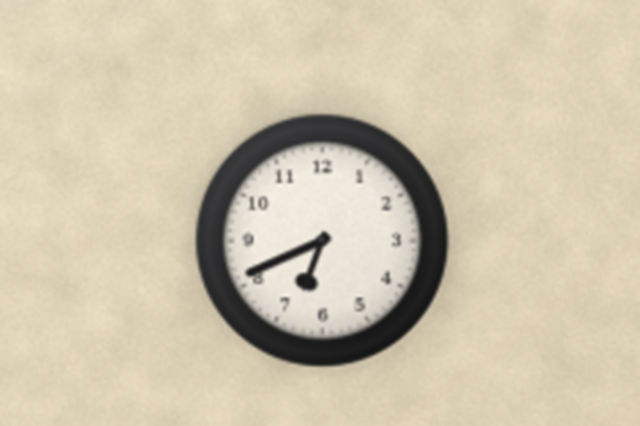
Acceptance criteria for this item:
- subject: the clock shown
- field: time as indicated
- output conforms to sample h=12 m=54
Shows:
h=6 m=41
